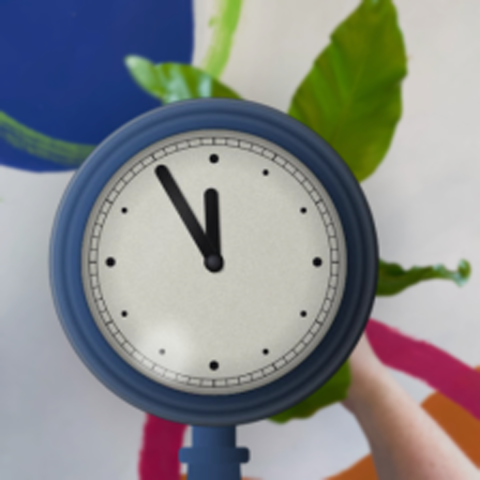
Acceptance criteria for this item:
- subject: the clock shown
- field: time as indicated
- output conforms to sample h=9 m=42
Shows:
h=11 m=55
